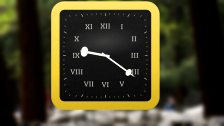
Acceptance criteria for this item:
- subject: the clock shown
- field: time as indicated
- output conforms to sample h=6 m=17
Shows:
h=9 m=21
